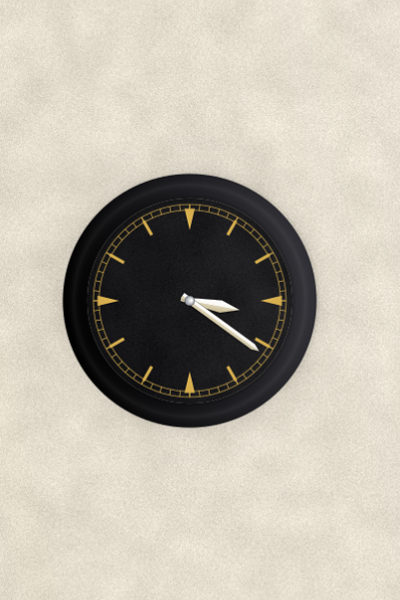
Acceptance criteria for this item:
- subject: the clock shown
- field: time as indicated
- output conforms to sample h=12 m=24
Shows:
h=3 m=21
